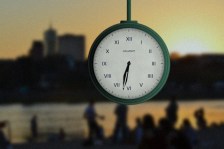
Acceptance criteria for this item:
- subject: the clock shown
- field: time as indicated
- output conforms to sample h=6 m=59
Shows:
h=6 m=32
